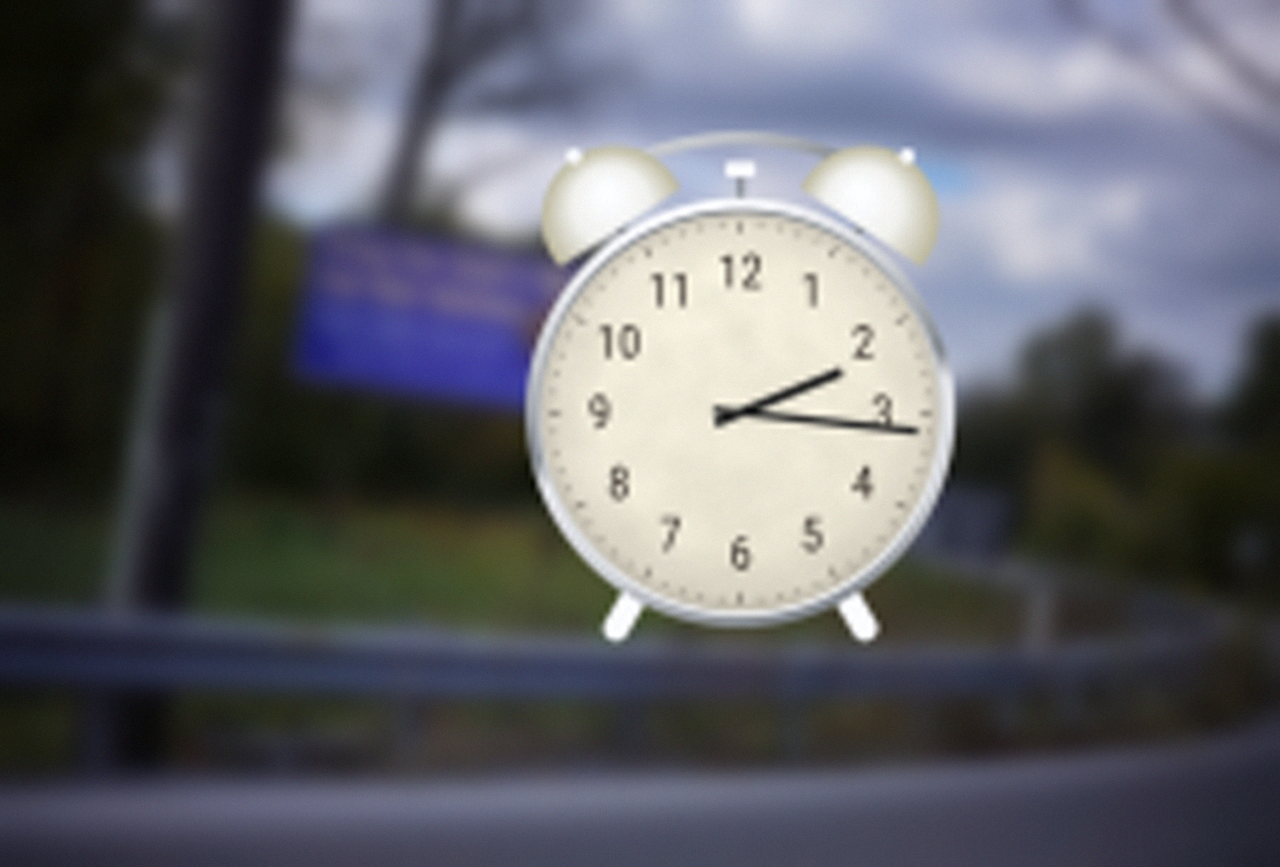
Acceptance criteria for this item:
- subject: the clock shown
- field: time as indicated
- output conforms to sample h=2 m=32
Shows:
h=2 m=16
